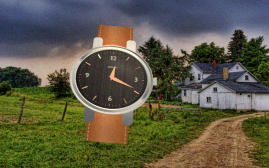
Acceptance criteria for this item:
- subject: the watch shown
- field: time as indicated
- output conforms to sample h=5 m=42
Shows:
h=12 m=19
